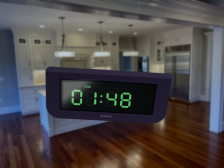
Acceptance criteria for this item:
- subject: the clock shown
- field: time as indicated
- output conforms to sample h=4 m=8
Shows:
h=1 m=48
